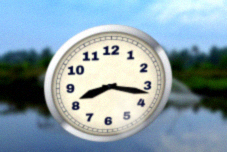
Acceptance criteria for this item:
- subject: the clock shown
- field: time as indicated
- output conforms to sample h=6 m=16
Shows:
h=8 m=17
